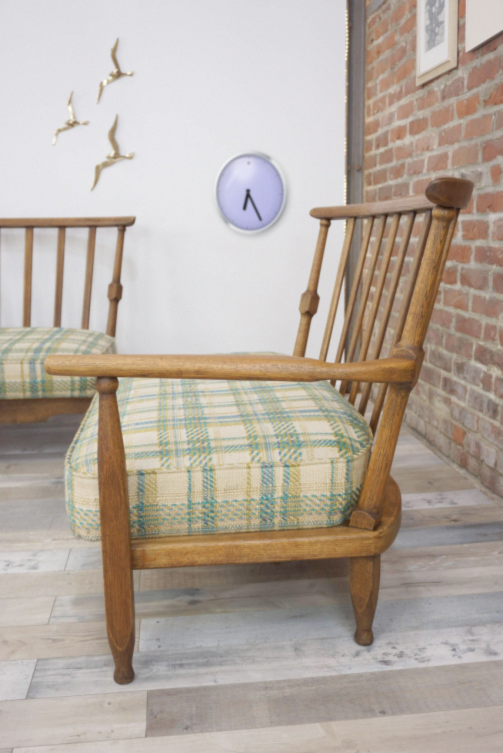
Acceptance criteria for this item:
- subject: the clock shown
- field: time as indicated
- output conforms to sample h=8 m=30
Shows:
h=6 m=25
